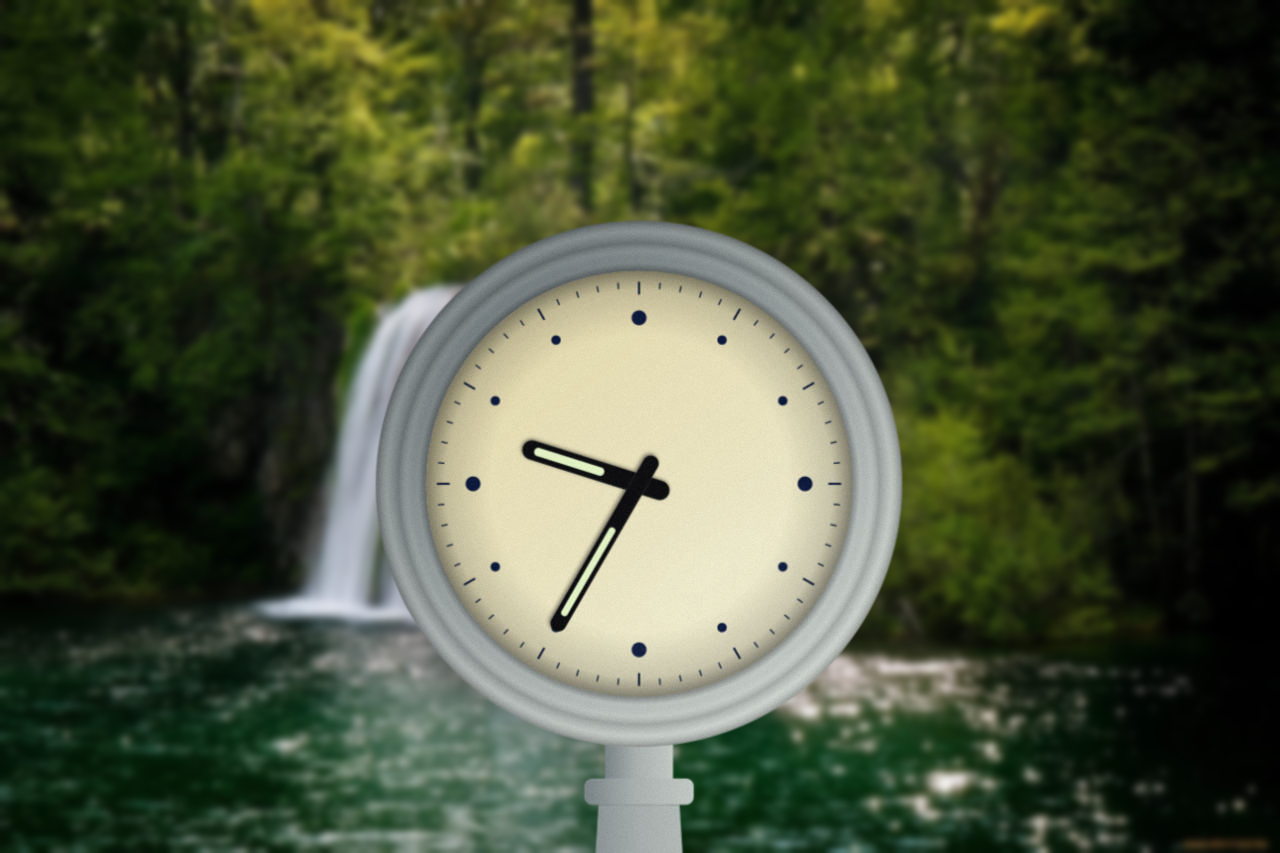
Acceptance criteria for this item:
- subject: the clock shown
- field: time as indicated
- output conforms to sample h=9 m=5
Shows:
h=9 m=35
